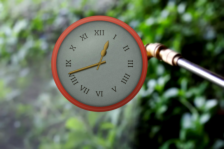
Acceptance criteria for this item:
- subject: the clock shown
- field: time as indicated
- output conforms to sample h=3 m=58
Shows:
h=12 m=42
